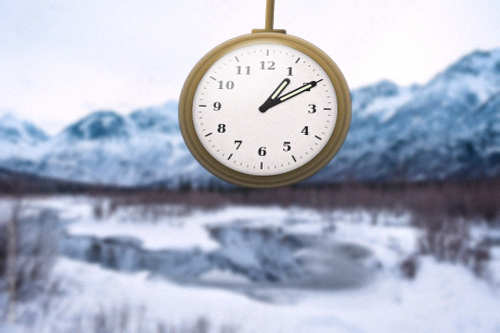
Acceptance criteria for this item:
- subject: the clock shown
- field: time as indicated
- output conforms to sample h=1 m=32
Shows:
h=1 m=10
